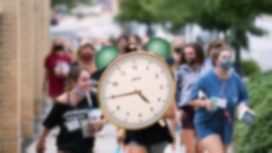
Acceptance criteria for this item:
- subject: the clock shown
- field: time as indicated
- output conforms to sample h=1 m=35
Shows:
h=4 m=45
